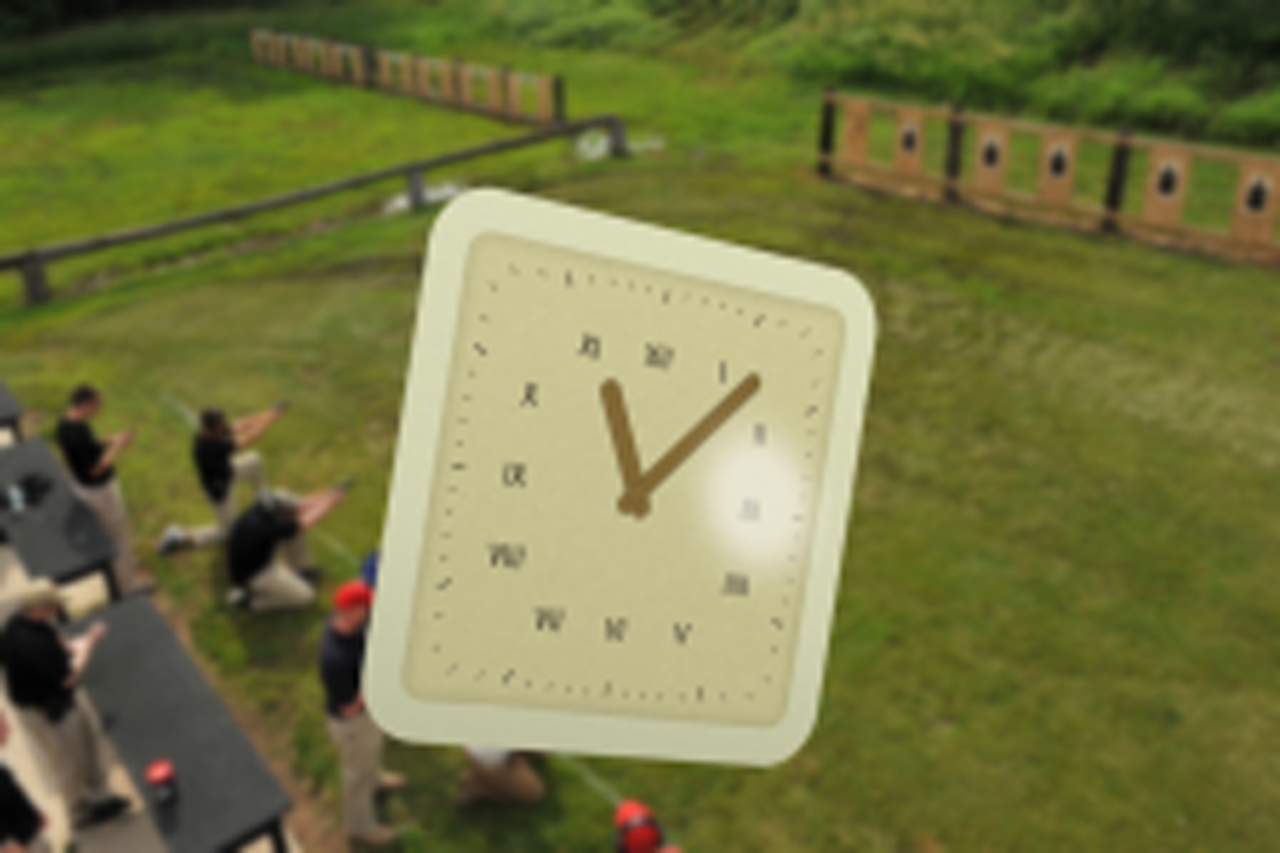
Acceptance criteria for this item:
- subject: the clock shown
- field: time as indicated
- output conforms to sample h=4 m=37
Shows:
h=11 m=7
